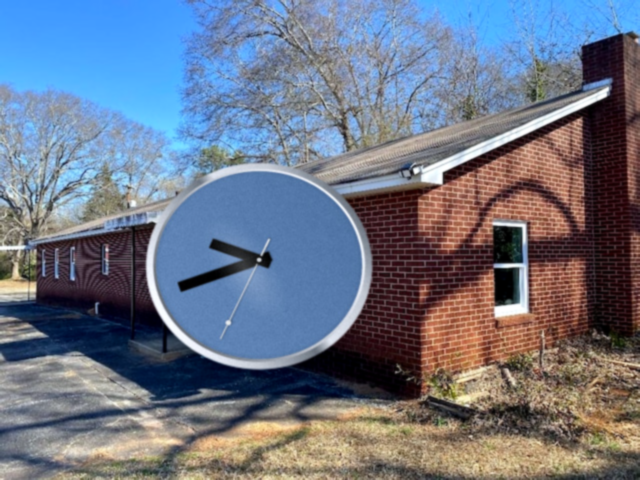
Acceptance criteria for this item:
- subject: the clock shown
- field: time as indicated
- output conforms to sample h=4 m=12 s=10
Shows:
h=9 m=41 s=34
